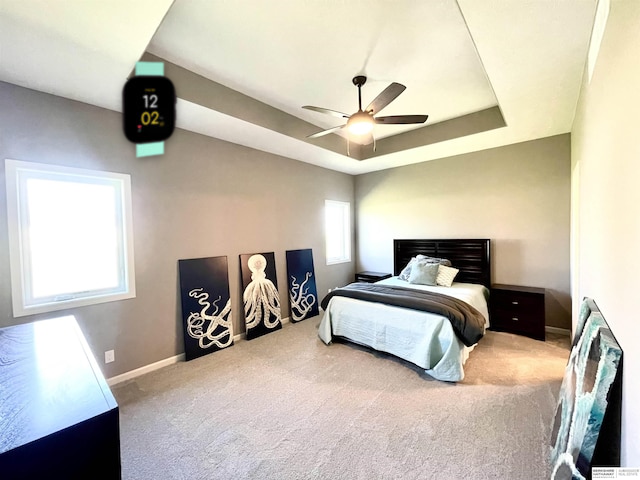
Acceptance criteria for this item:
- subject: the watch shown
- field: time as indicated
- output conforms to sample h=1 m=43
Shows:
h=12 m=2
